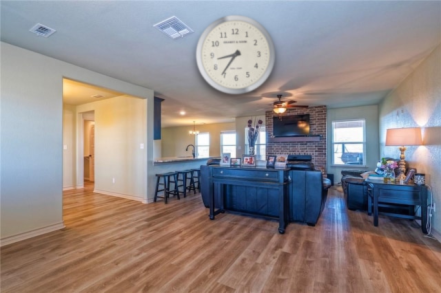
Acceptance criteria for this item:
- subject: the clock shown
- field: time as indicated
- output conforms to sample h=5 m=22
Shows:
h=8 m=36
